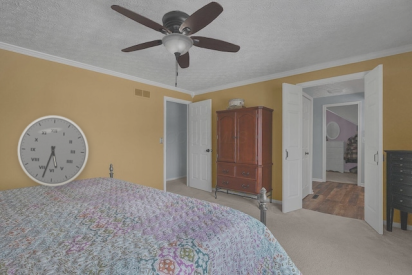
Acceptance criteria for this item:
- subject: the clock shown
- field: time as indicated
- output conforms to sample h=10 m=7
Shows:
h=5 m=33
